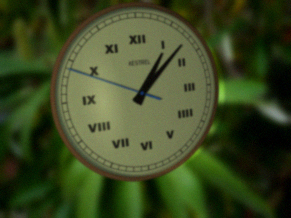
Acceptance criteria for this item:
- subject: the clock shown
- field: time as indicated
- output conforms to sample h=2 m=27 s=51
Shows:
h=1 m=7 s=49
